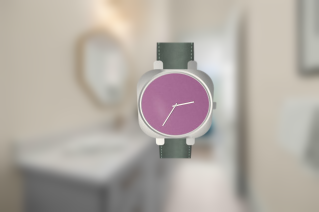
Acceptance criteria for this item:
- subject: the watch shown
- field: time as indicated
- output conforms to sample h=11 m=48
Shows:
h=2 m=35
